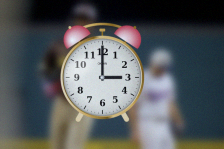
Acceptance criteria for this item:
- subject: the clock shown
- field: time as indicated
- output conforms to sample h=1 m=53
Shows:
h=3 m=0
